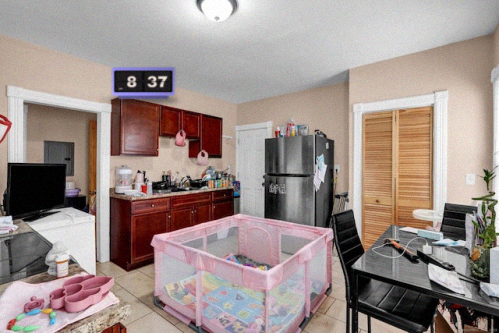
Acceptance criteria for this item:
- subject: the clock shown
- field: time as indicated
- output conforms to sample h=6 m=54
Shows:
h=8 m=37
